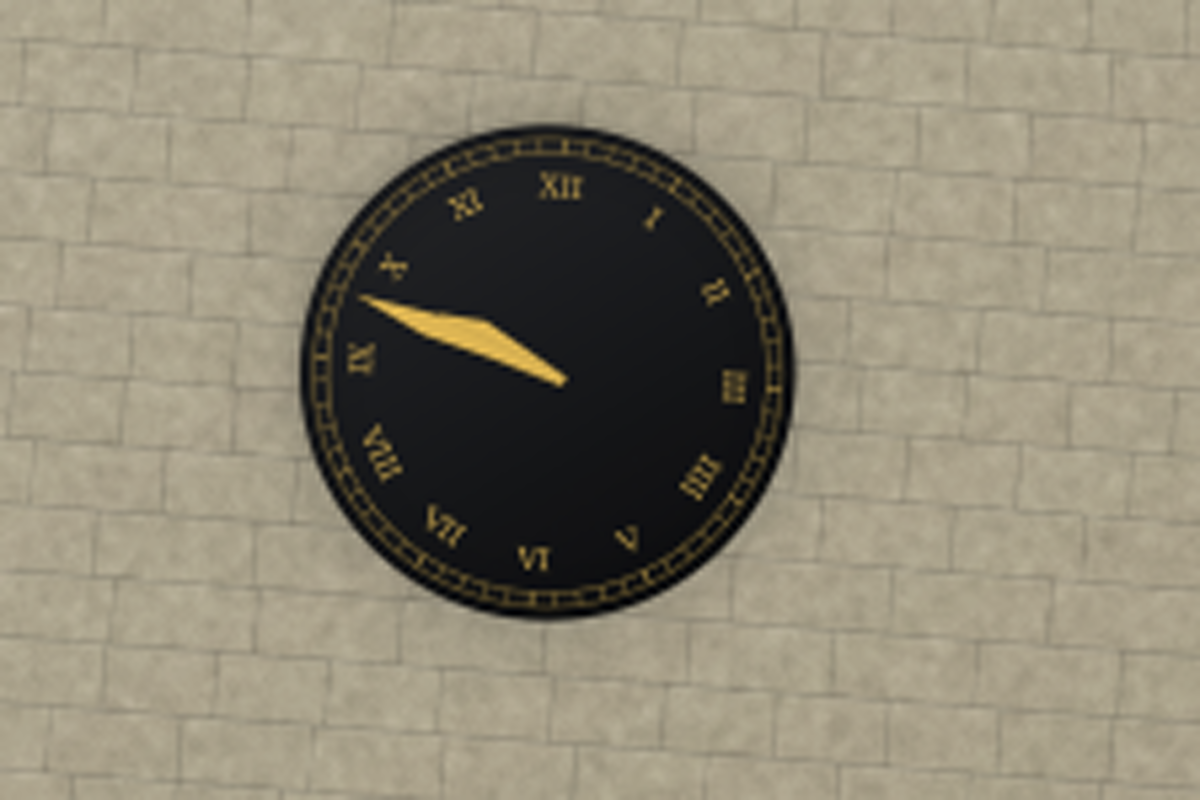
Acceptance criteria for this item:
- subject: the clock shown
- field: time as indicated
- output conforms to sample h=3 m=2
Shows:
h=9 m=48
